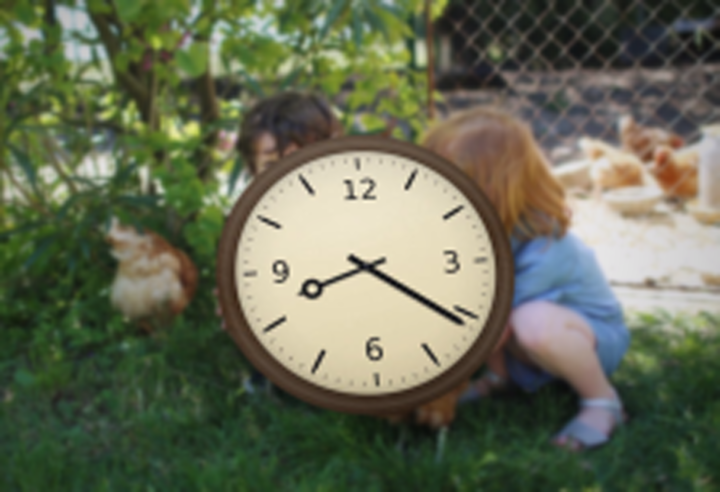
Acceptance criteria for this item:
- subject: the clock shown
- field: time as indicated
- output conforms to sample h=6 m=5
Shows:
h=8 m=21
